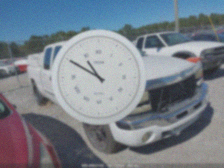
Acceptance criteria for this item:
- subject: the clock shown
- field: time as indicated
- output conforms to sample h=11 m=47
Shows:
h=10 m=50
